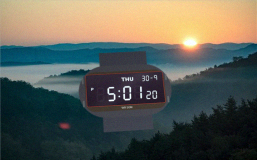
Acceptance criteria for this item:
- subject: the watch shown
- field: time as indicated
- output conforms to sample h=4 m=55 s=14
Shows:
h=5 m=1 s=20
